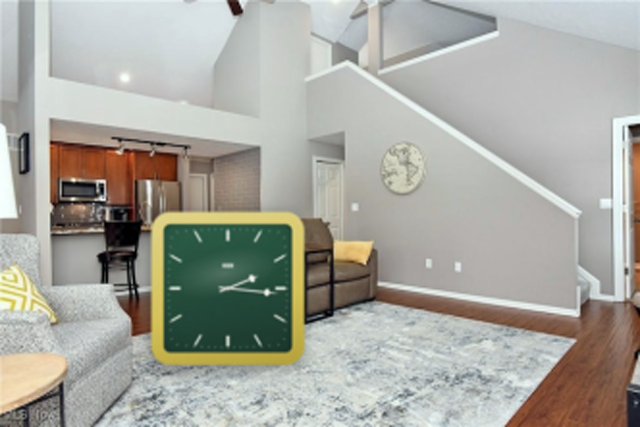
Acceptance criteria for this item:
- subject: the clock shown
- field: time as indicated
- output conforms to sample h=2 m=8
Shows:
h=2 m=16
